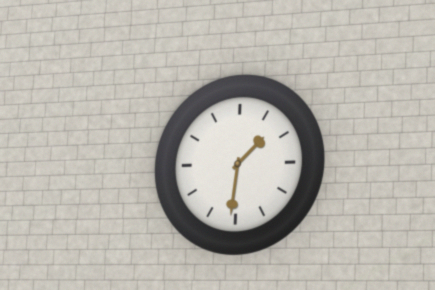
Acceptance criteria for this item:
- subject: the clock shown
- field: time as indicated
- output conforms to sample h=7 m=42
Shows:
h=1 m=31
